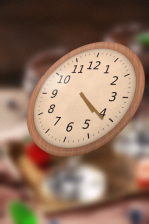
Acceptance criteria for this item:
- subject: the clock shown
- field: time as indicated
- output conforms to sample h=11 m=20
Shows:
h=4 m=21
